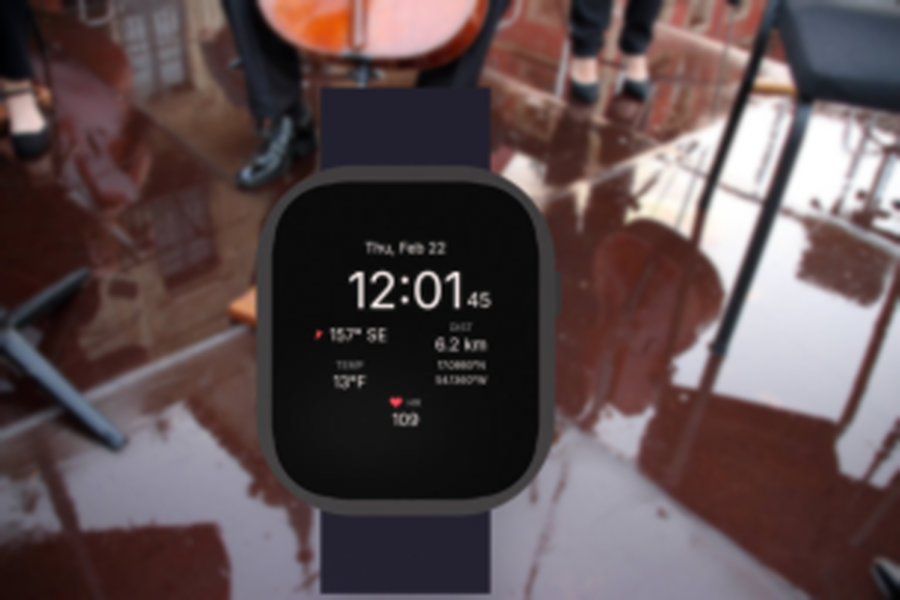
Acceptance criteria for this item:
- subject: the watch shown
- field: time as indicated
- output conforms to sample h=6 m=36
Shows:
h=12 m=1
